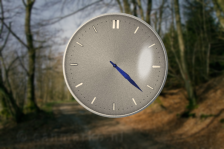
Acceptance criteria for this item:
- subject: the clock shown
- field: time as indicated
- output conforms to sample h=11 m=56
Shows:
h=4 m=22
